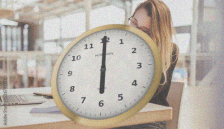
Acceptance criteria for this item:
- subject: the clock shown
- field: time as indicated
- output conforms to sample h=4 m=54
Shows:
h=6 m=0
